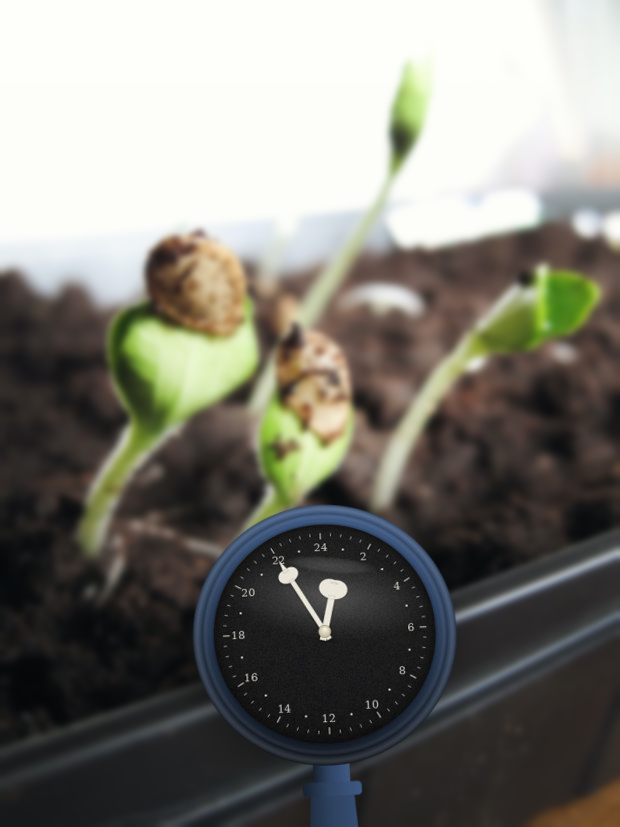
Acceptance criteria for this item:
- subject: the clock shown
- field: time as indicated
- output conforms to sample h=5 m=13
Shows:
h=0 m=55
